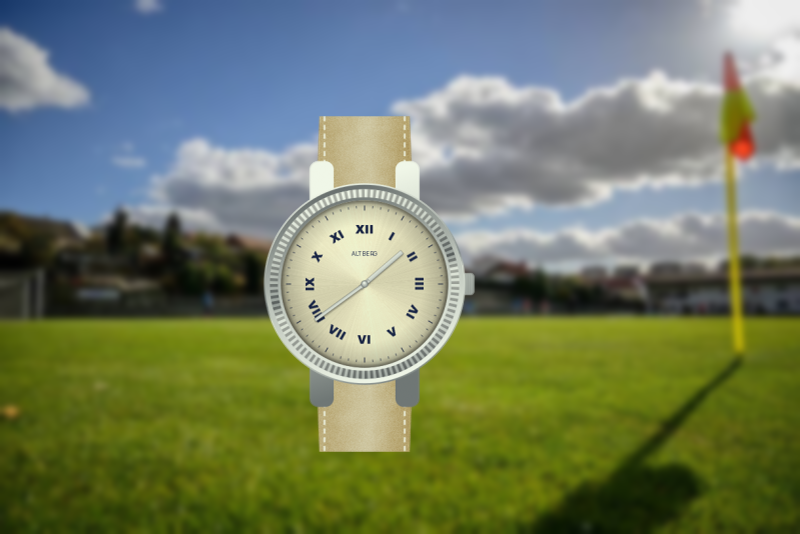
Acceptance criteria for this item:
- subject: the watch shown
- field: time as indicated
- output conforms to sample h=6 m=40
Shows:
h=1 m=39
